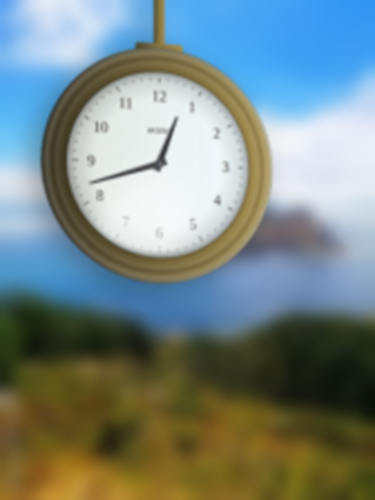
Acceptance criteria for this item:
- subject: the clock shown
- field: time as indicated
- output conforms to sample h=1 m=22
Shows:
h=12 m=42
